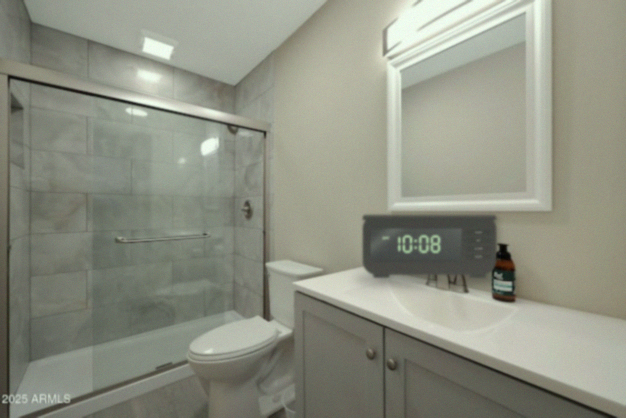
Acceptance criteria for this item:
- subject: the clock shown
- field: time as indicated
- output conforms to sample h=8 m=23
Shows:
h=10 m=8
